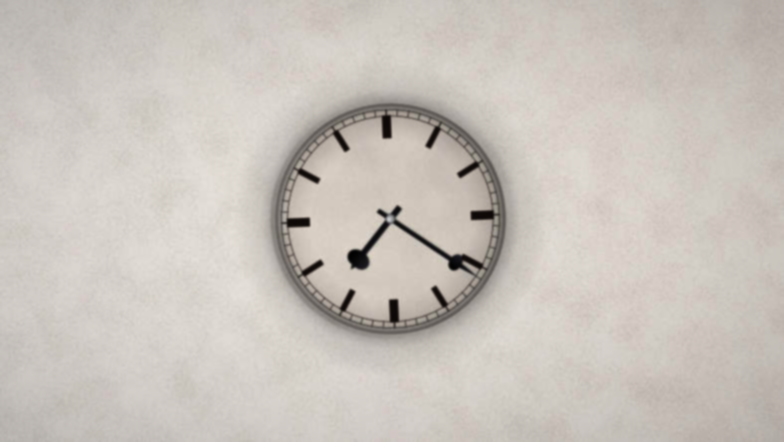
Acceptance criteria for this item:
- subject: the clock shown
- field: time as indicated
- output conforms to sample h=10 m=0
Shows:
h=7 m=21
